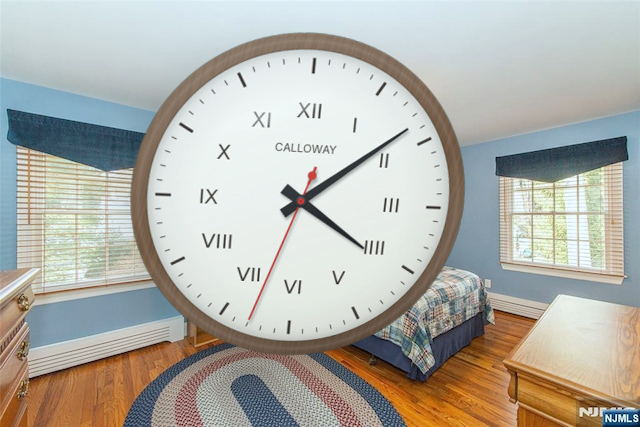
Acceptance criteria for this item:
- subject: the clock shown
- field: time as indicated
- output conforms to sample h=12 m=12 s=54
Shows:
h=4 m=8 s=33
